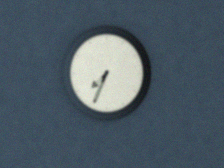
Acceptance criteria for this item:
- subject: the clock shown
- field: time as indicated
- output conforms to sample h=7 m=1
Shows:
h=7 m=34
